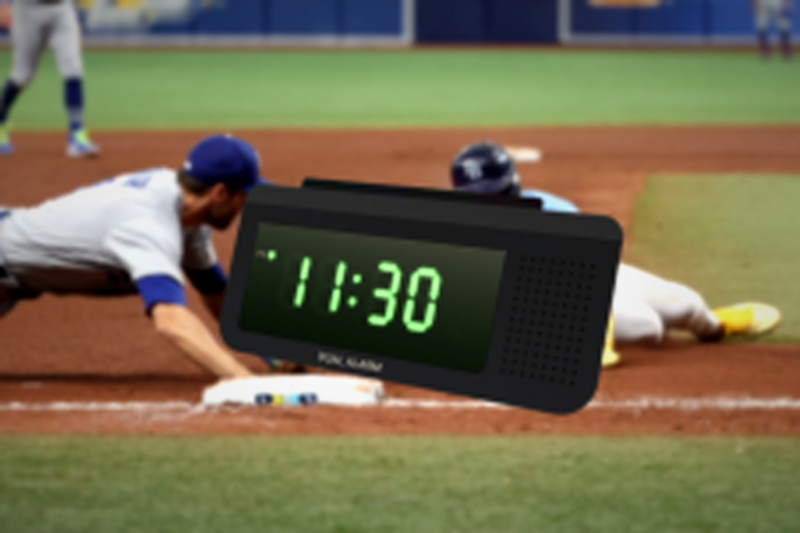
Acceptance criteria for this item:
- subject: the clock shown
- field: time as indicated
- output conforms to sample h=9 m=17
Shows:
h=11 m=30
